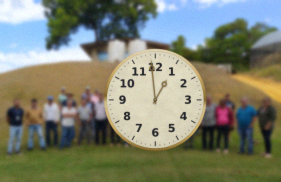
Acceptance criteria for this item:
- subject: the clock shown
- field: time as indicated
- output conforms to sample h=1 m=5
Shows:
h=12 m=59
